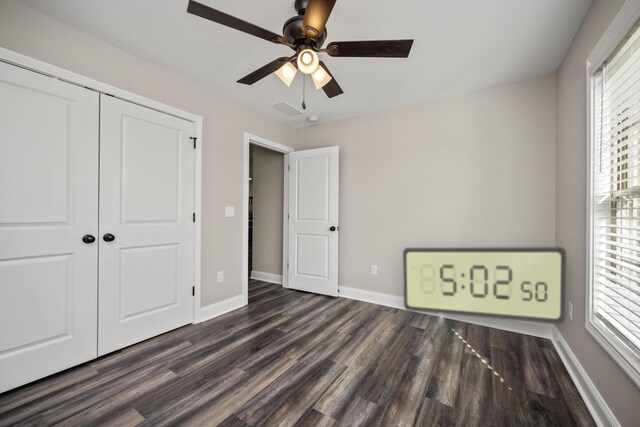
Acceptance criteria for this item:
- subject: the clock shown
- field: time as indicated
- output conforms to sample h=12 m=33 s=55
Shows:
h=5 m=2 s=50
